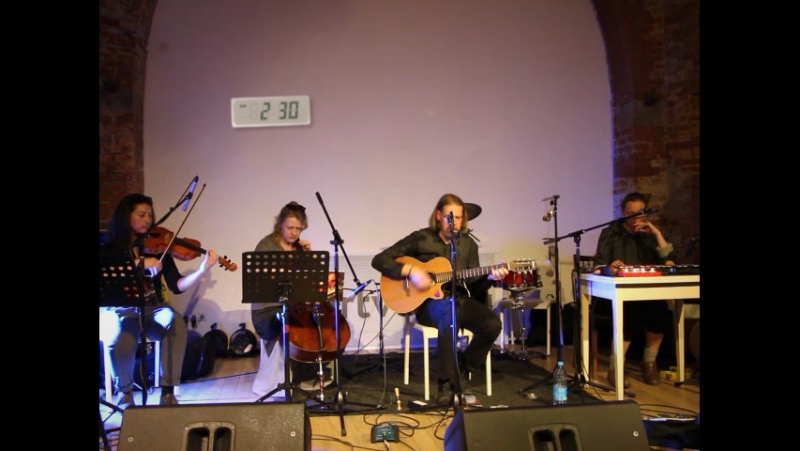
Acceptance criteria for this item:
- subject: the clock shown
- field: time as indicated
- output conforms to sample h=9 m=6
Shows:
h=2 m=30
